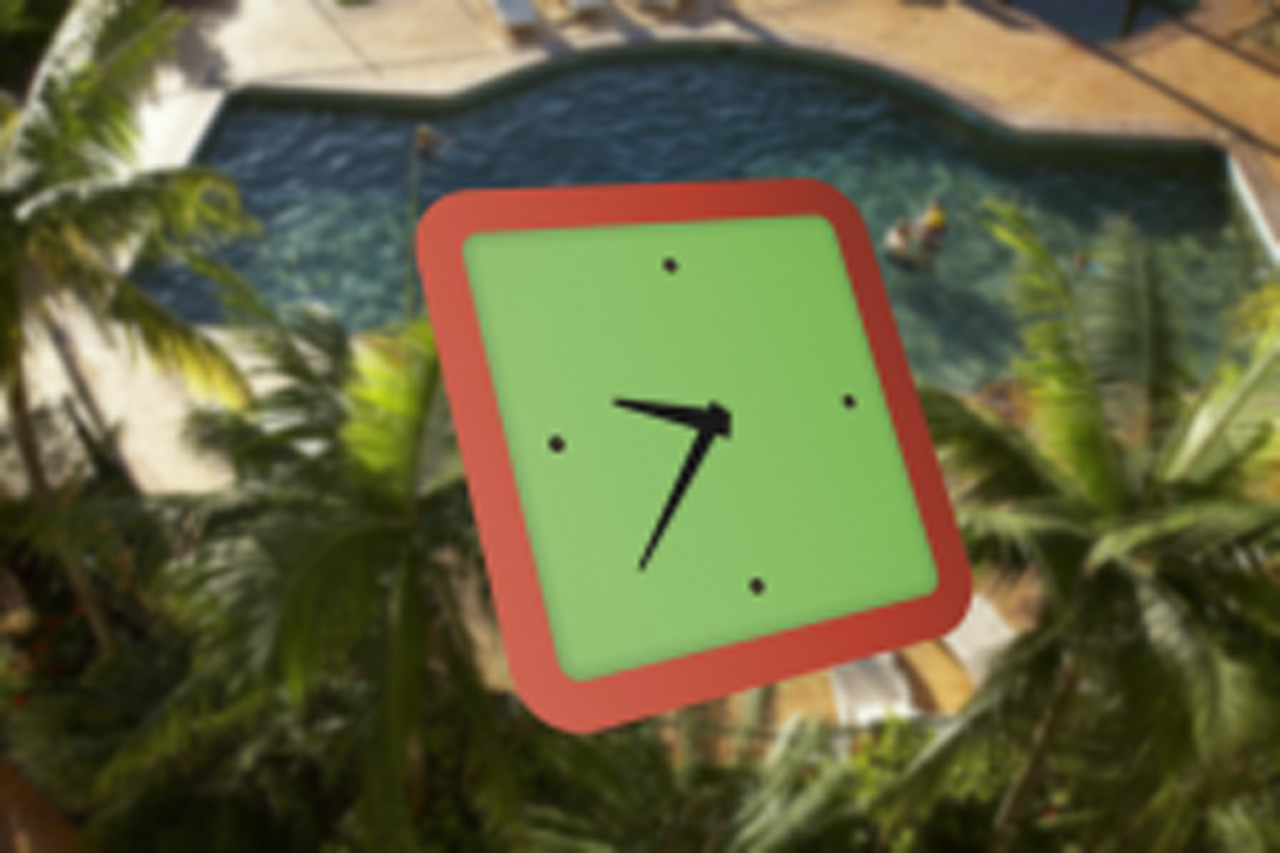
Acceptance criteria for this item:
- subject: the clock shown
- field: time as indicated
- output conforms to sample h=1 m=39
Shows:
h=9 m=37
